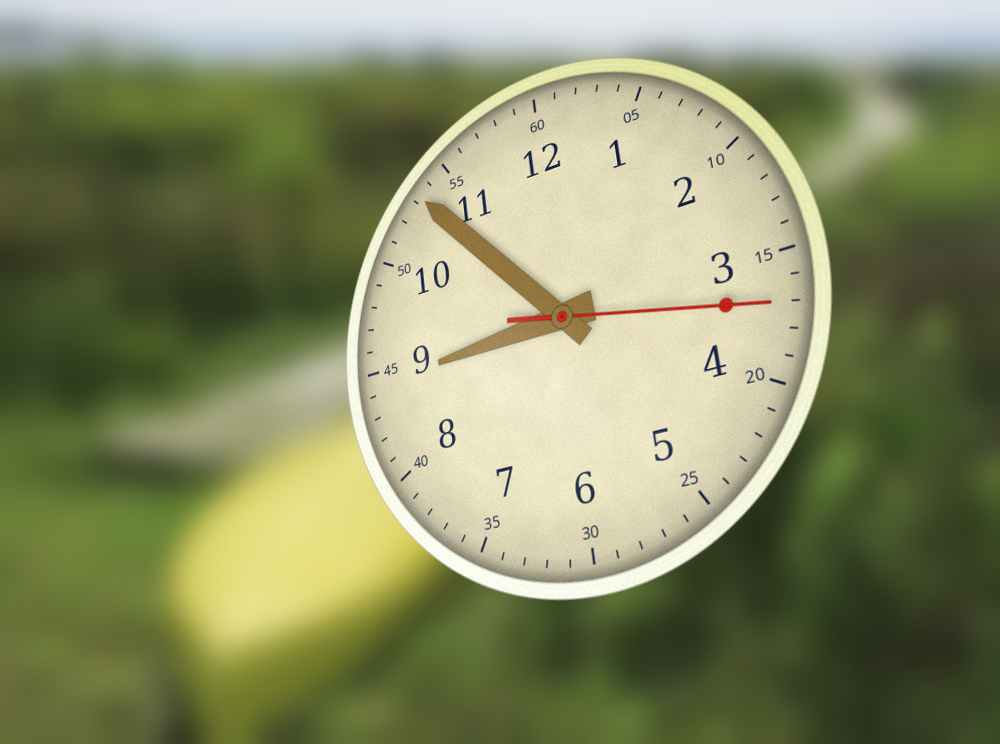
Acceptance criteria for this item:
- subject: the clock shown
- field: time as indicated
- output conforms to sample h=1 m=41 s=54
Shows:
h=8 m=53 s=17
